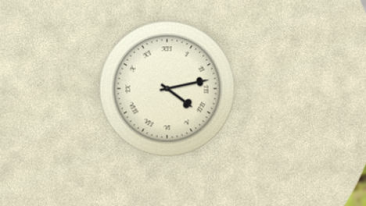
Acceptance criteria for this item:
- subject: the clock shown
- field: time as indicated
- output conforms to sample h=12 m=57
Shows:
h=4 m=13
